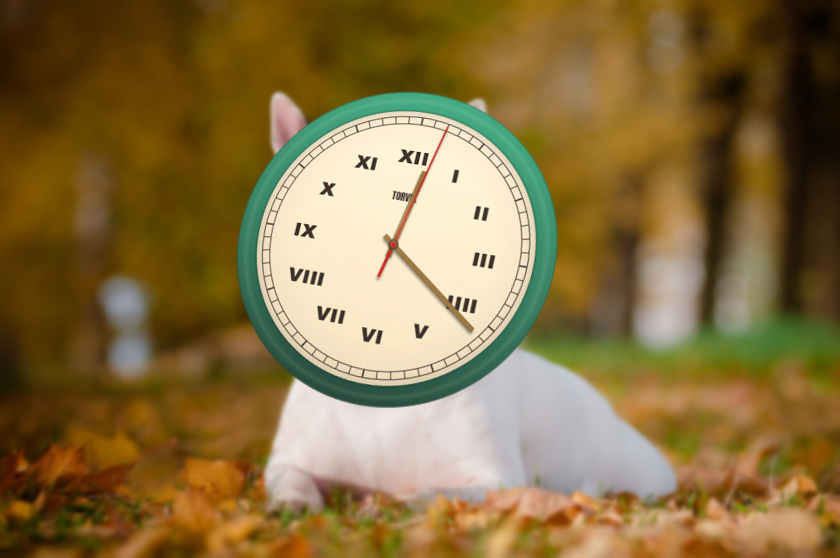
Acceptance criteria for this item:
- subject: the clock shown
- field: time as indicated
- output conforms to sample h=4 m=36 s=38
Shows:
h=12 m=21 s=2
